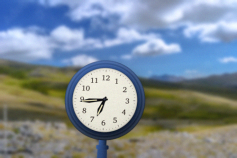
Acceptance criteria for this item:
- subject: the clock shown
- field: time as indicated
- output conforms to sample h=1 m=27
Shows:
h=6 m=44
